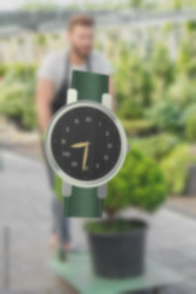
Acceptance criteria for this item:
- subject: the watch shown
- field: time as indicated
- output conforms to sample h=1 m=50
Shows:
h=8 m=31
